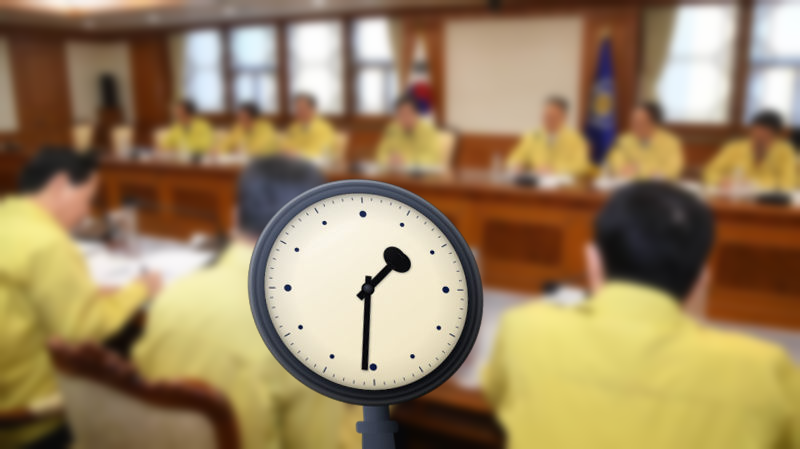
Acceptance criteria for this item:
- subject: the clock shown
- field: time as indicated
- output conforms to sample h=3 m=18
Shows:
h=1 m=31
